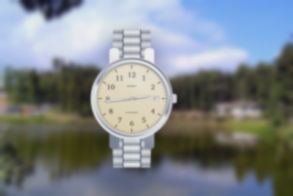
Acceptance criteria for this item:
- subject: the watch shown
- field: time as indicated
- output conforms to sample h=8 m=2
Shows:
h=2 m=44
